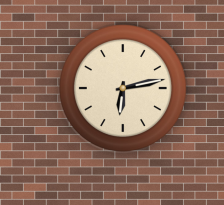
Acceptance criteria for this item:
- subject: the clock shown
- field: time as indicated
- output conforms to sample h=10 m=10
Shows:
h=6 m=13
